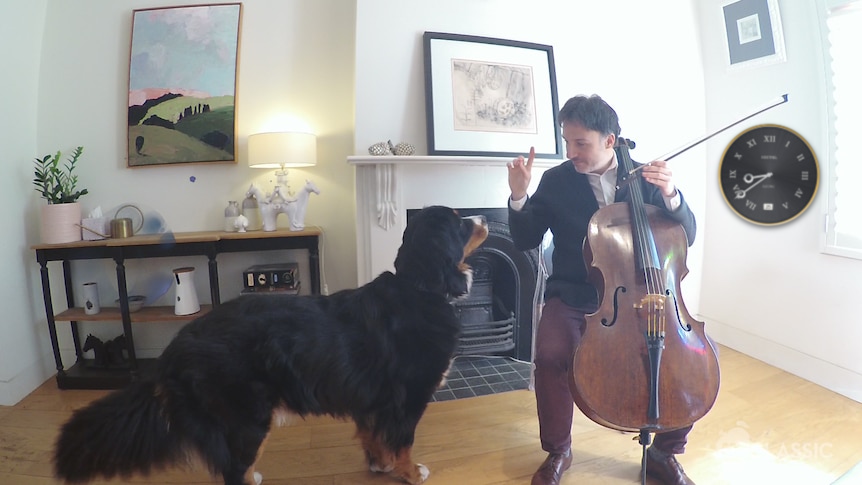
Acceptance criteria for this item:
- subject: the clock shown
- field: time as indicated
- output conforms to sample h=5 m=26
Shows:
h=8 m=39
